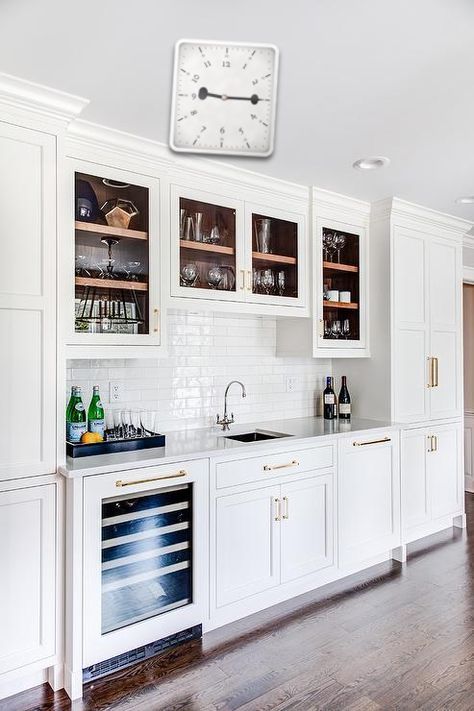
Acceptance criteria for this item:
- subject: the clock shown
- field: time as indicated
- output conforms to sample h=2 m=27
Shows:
h=9 m=15
